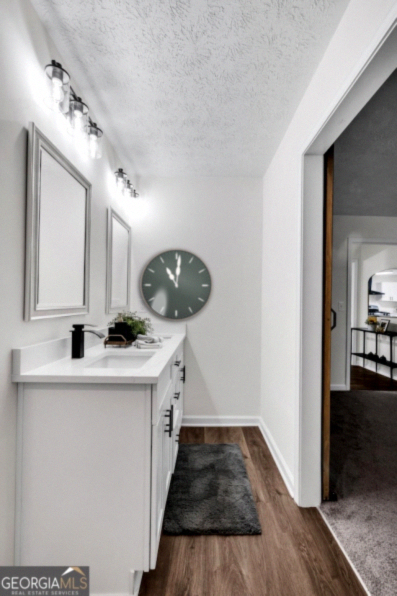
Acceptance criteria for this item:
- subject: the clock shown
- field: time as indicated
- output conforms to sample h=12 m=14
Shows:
h=11 m=1
